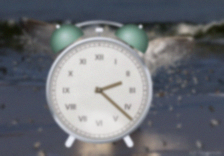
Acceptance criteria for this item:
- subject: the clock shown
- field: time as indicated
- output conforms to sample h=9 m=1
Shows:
h=2 m=22
